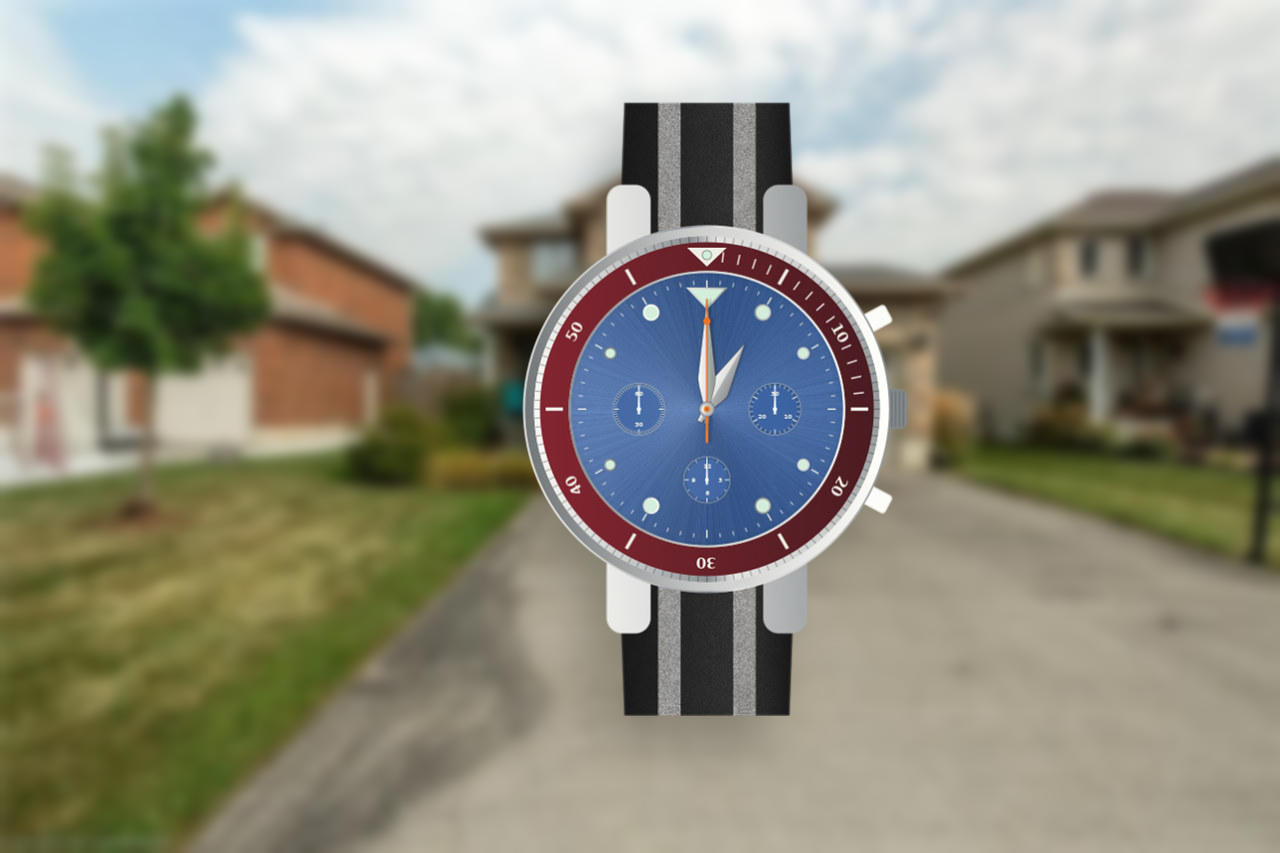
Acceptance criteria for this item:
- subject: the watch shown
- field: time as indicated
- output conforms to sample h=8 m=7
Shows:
h=1 m=0
